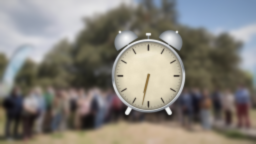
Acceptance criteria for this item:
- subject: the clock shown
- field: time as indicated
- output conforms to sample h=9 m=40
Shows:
h=6 m=32
